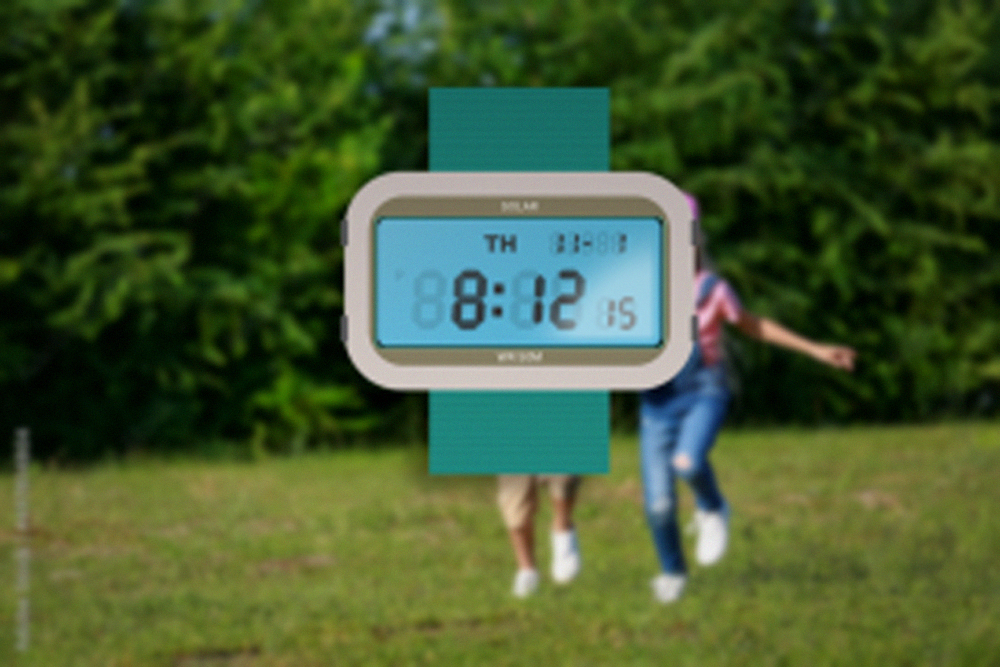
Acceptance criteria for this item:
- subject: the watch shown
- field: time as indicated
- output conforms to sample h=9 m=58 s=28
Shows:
h=8 m=12 s=15
